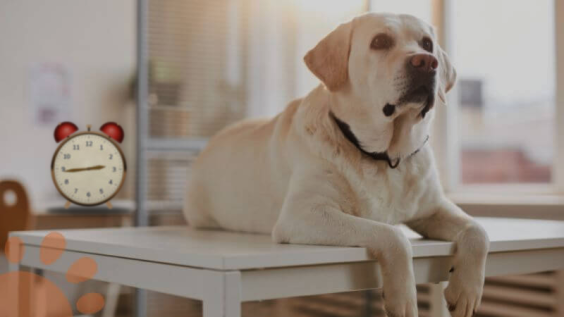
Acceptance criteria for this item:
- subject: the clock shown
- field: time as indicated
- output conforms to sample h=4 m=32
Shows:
h=2 m=44
